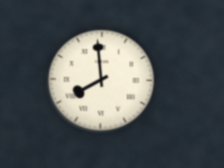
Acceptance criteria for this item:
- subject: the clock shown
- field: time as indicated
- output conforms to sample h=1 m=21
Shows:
h=7 m=59
